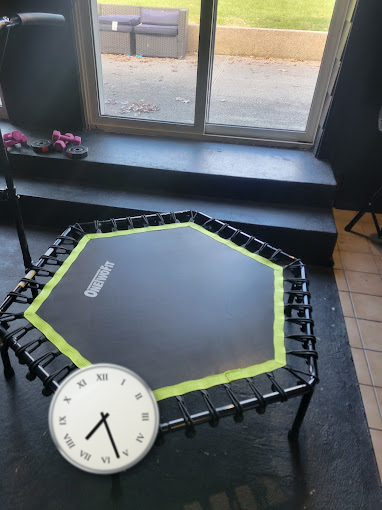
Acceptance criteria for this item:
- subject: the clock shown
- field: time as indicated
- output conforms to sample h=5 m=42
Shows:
h=7 m=27
